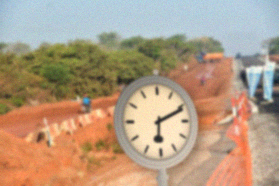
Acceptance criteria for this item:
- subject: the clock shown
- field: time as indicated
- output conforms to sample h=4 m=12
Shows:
h=6 m=11
